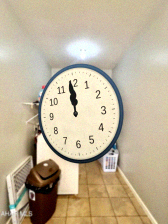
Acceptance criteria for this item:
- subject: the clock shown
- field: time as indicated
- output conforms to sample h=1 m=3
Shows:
h=11 m=59
